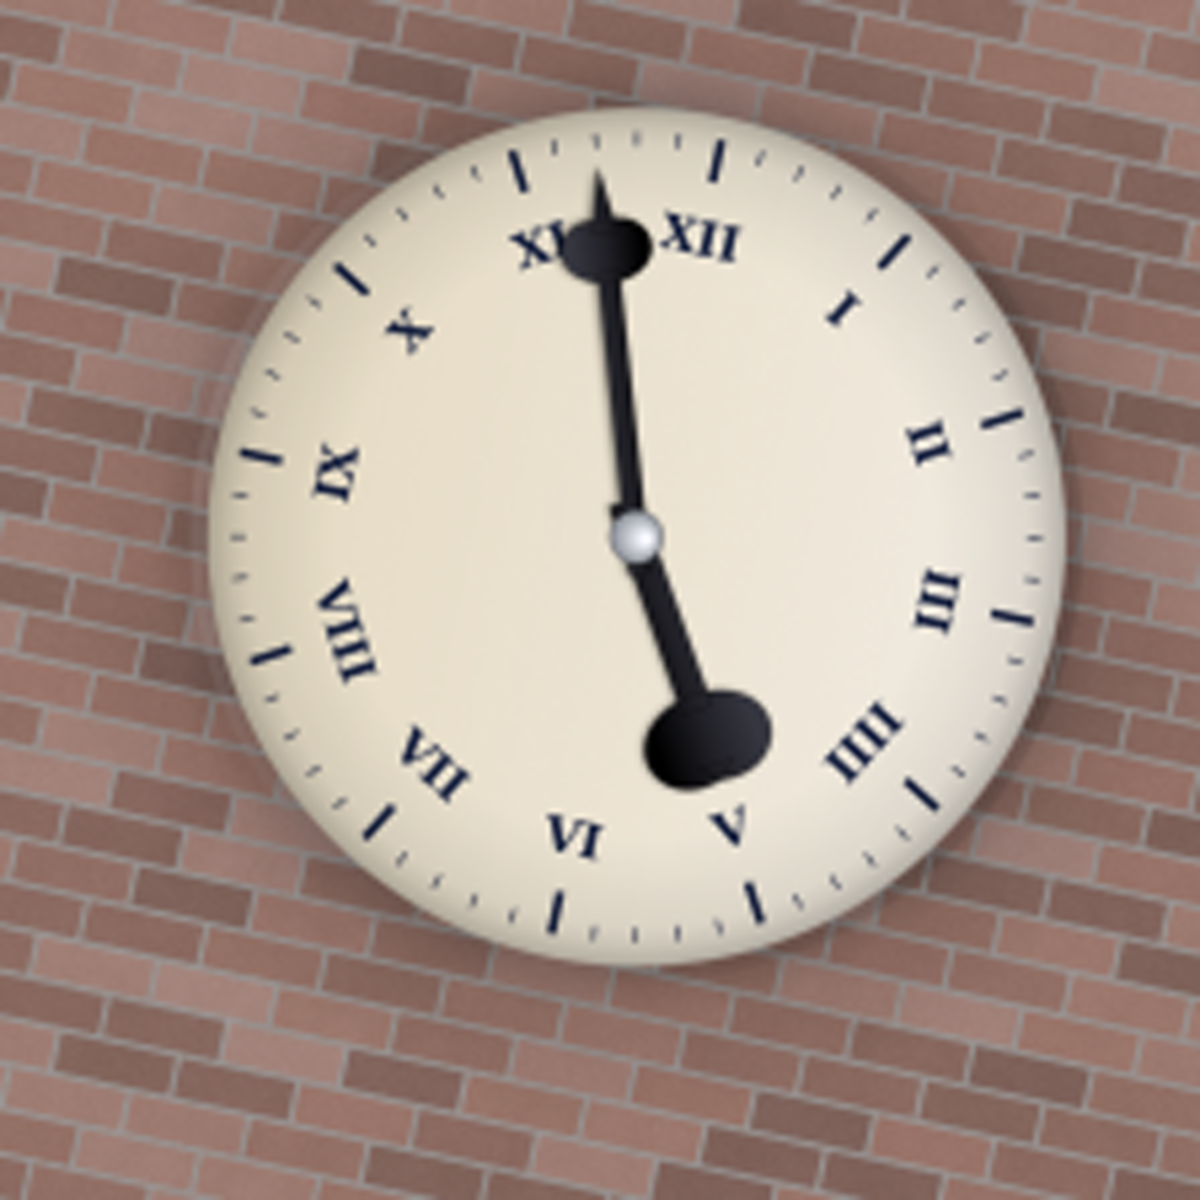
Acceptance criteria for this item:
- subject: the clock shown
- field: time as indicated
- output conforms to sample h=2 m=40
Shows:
h=4 m=57
